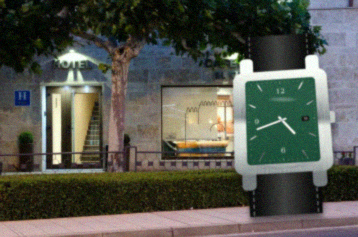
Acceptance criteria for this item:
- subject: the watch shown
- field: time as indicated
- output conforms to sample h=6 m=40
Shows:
h=4 m=42
